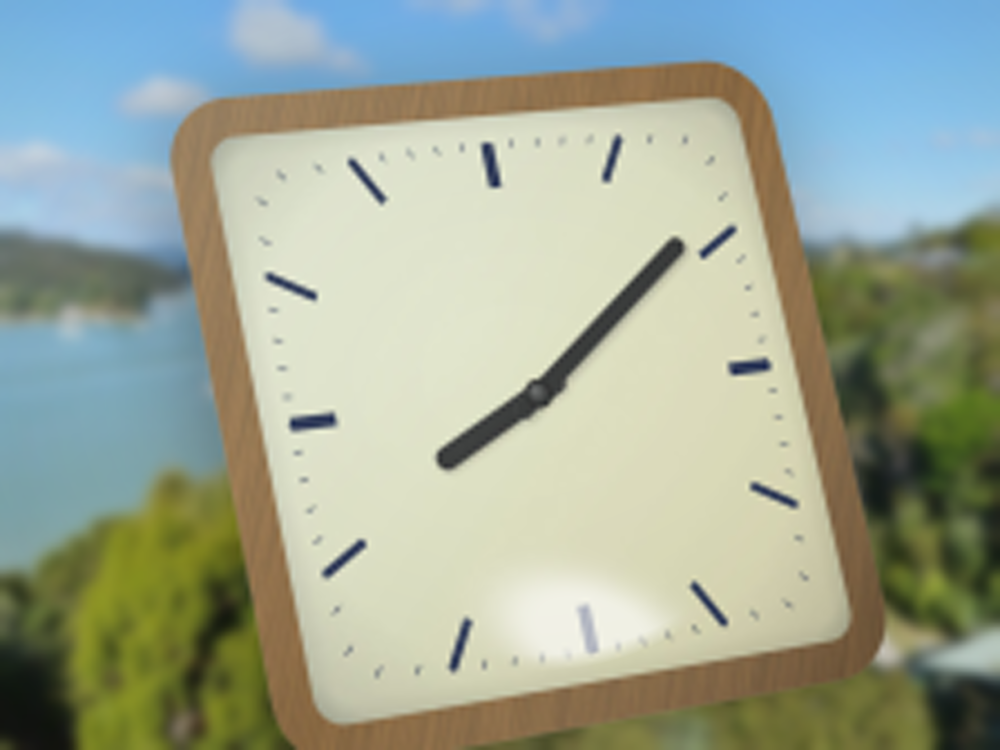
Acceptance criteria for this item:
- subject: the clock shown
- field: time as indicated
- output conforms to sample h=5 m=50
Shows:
h=8 m=9
